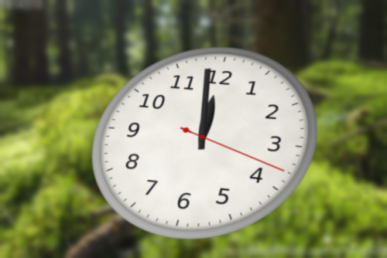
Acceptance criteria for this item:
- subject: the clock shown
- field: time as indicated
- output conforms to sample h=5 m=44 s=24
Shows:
h=11 m=58 s=18
